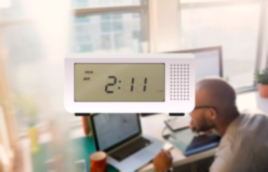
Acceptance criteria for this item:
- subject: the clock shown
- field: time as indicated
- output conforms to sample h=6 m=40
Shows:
h=2 m=11
